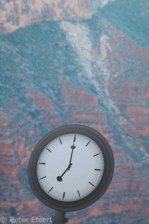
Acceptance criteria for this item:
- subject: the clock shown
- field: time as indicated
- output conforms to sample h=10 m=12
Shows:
h=7 m=0
